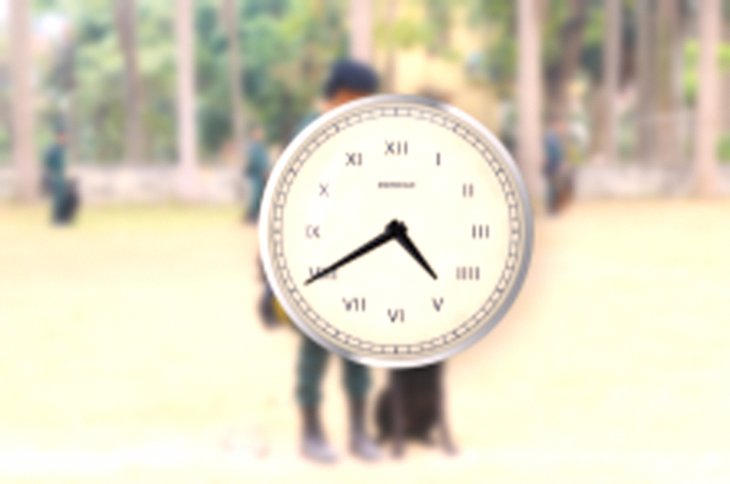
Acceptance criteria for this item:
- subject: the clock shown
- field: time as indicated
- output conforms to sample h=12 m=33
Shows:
h=4 m=40
